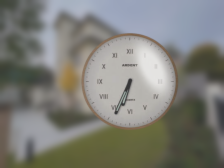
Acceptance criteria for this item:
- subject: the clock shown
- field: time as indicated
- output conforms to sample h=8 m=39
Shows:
h=6 m=34
